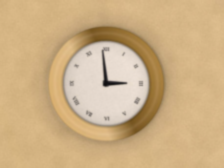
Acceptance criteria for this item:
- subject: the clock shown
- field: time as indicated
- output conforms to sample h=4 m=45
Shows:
h=2 m=59
